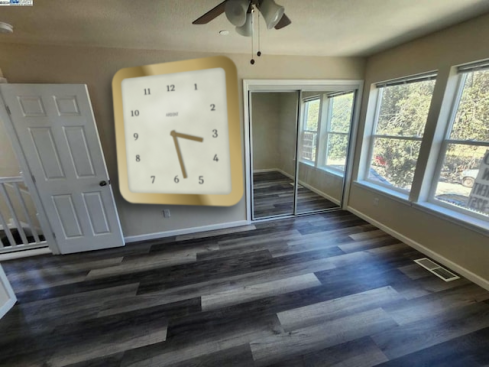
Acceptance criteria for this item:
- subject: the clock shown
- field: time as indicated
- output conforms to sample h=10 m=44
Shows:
h=3 m=28
